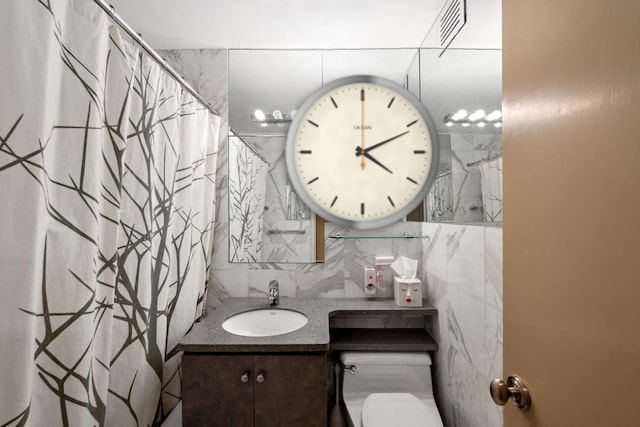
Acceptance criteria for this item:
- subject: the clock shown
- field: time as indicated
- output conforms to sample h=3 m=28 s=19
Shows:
h=4 m=11 s=0
